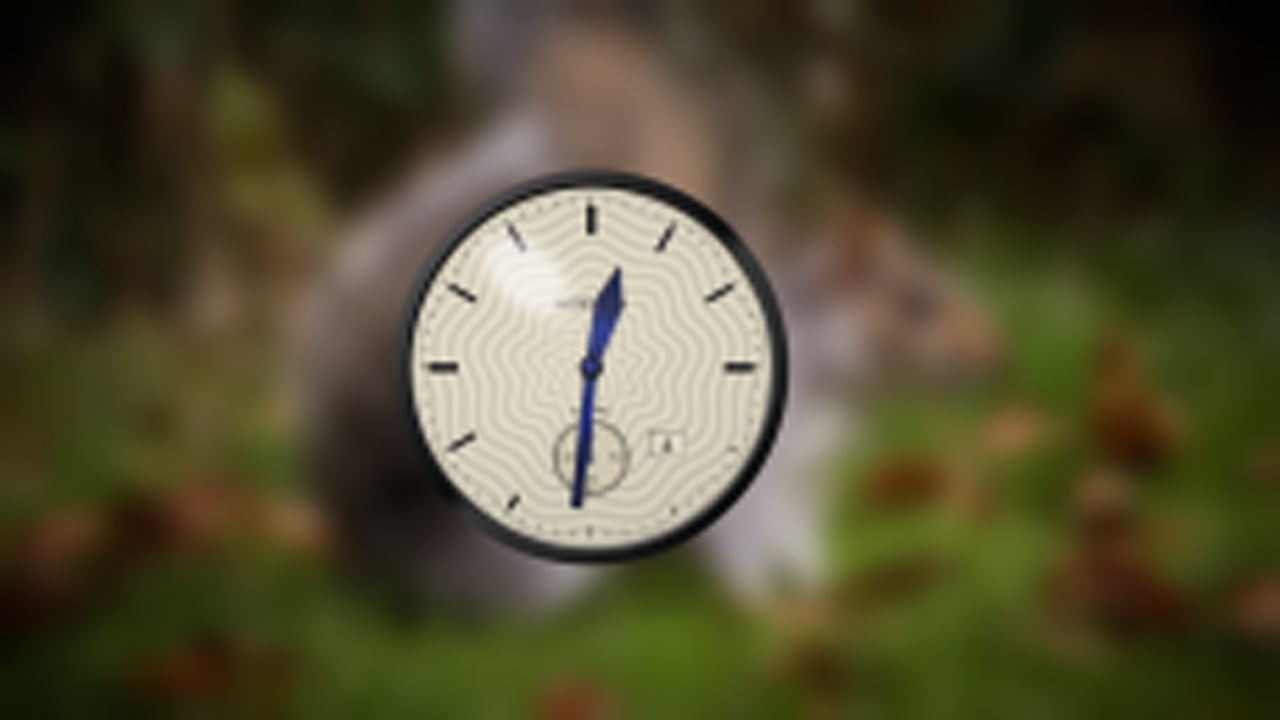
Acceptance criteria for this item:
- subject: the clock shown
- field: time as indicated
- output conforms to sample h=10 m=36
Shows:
h=12 m=31
